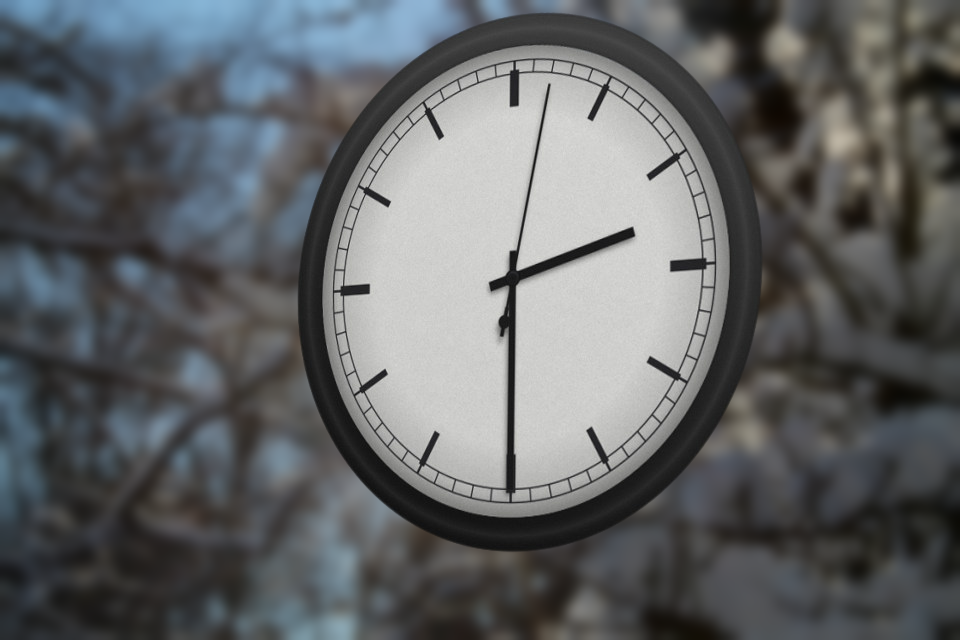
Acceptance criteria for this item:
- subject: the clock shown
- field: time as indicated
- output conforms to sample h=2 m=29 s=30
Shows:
h=2 m=30 s=2
